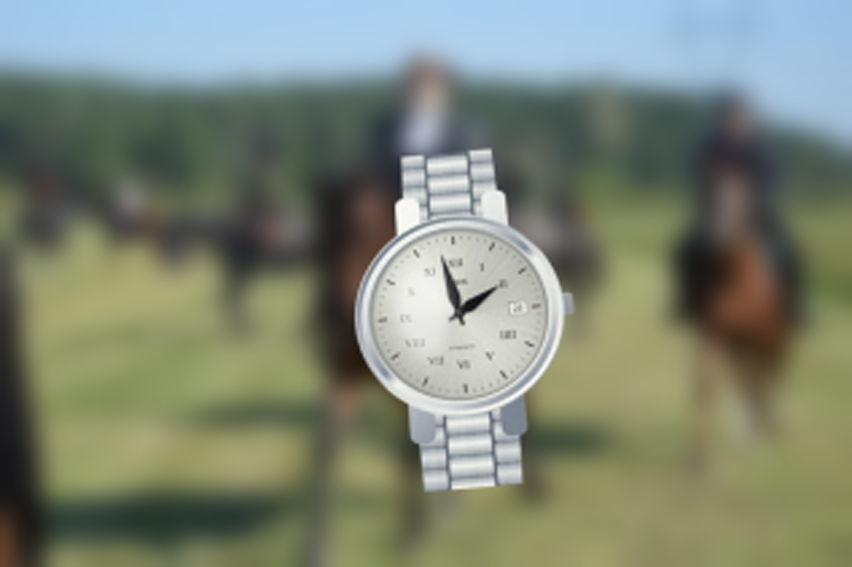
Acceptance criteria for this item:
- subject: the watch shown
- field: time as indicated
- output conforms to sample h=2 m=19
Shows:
h=1 m=58
